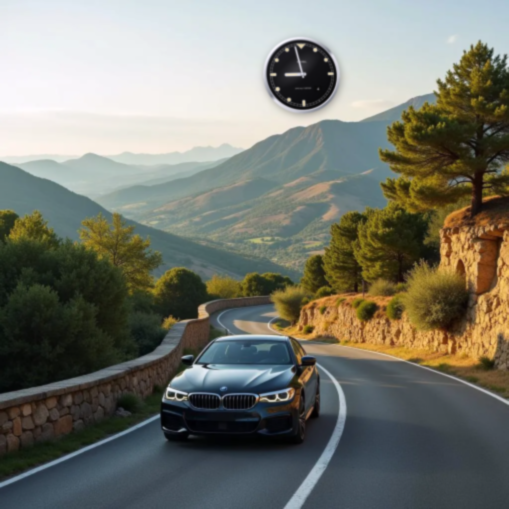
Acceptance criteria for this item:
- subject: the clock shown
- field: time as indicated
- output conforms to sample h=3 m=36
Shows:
h=8 m=58
